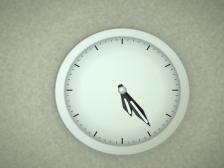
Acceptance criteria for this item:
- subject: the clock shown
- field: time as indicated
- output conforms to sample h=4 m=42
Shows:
h=5 m=24
